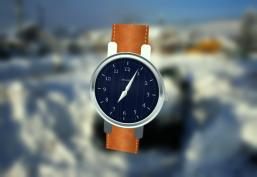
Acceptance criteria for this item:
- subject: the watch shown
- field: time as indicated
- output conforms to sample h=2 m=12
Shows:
h=7 m=4
